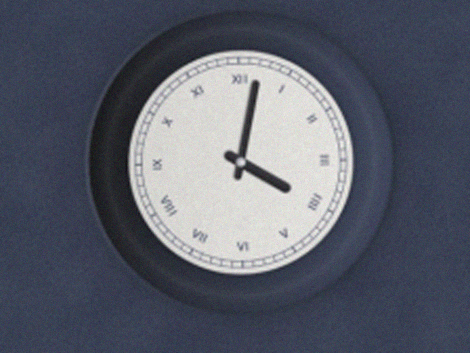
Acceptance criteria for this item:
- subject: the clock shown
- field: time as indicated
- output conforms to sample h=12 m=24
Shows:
h=4 m=2
